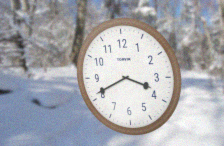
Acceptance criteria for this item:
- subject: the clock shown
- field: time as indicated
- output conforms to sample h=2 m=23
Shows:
h=3 m=41
